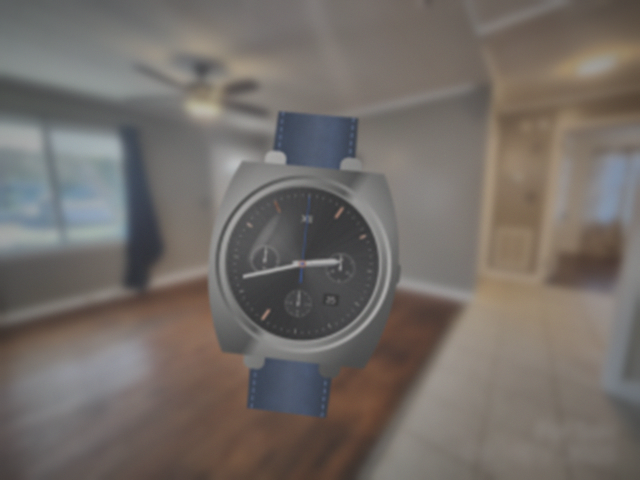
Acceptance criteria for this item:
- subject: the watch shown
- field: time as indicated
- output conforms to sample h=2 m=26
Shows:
h=2 m=42
